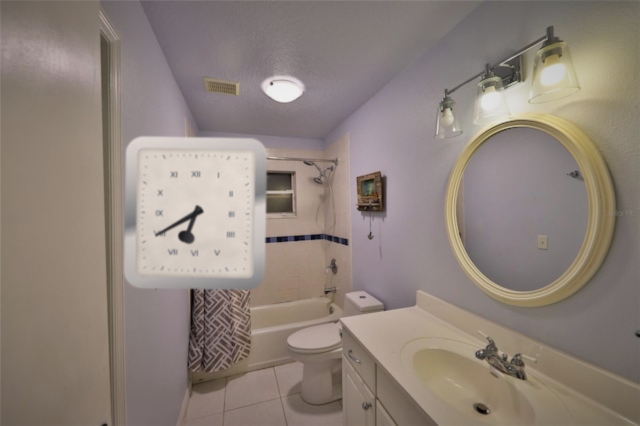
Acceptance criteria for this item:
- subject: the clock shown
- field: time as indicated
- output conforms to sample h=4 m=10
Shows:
h=6 m=40
